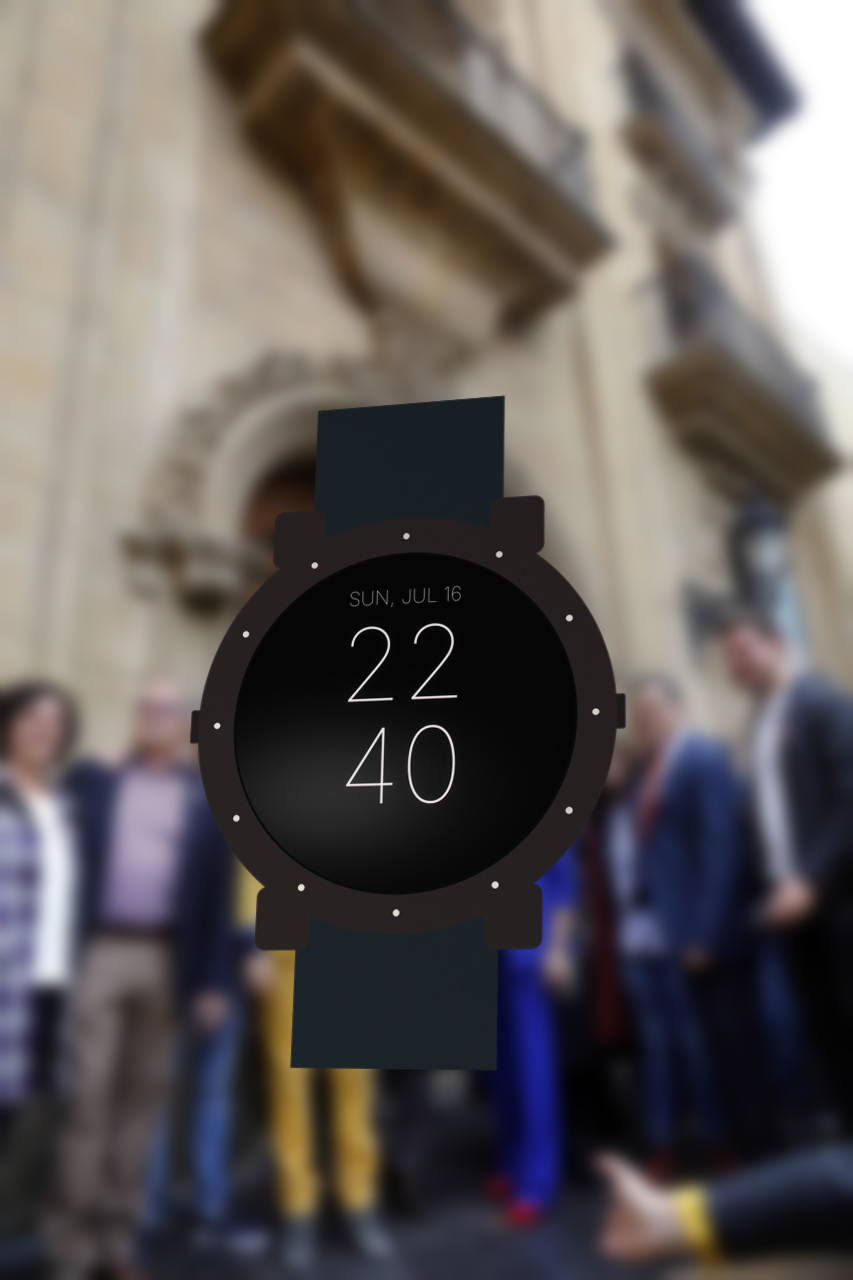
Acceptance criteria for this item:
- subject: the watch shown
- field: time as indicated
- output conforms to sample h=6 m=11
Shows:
h=22 m=40
